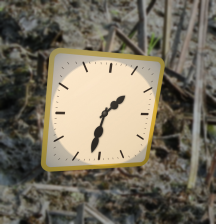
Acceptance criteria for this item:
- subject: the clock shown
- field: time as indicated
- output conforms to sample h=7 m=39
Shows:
h=1 m=32
